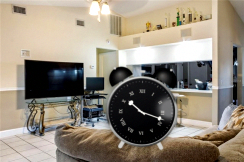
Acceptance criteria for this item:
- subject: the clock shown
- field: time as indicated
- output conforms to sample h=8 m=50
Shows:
h=10 m=18
